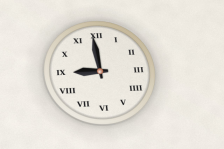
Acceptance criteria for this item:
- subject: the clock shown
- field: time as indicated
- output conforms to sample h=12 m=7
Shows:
h=8 m=59
